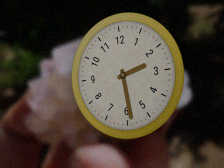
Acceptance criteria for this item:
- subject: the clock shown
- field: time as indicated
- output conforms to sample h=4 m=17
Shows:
h=2 m=29
